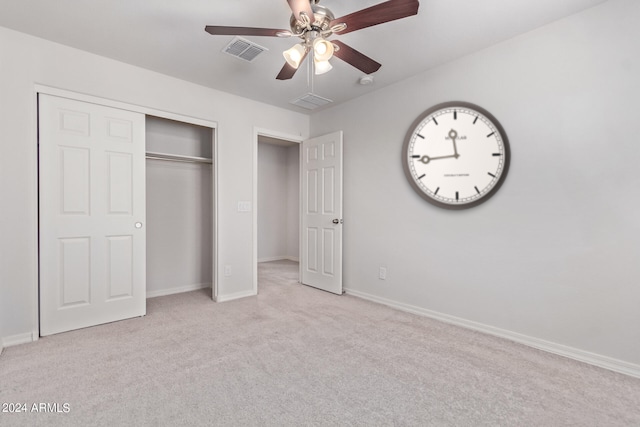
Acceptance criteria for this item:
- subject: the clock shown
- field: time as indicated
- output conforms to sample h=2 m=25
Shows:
h=11 m=44
